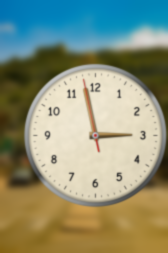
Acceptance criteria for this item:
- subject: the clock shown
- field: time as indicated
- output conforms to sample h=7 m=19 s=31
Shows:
h=2 m=57 s=58
